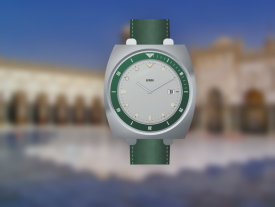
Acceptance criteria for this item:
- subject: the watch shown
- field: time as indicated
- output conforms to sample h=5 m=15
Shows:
h=10 m=10
